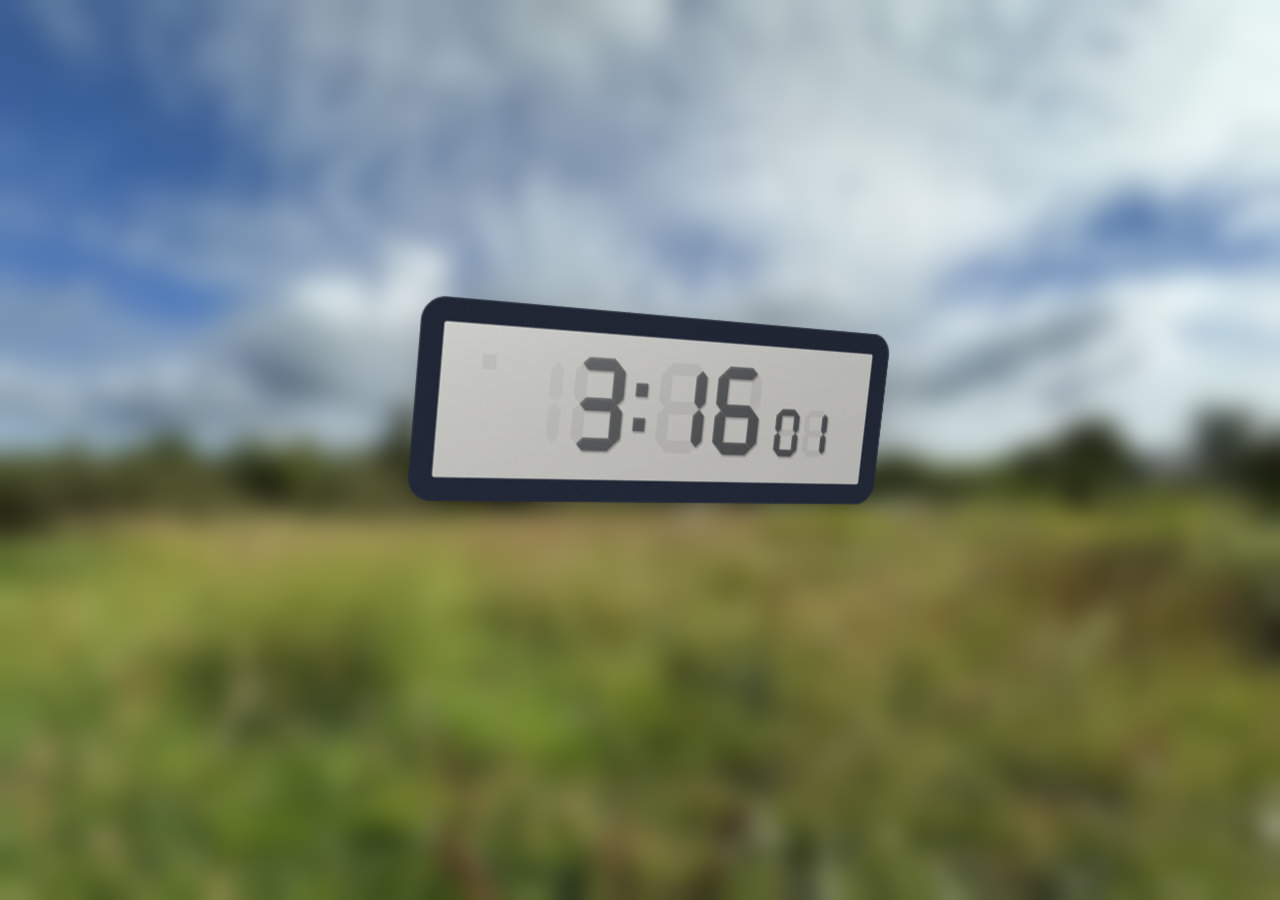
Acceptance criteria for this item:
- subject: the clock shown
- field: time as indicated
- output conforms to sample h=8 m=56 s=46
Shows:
h=3 m=16 s=1
